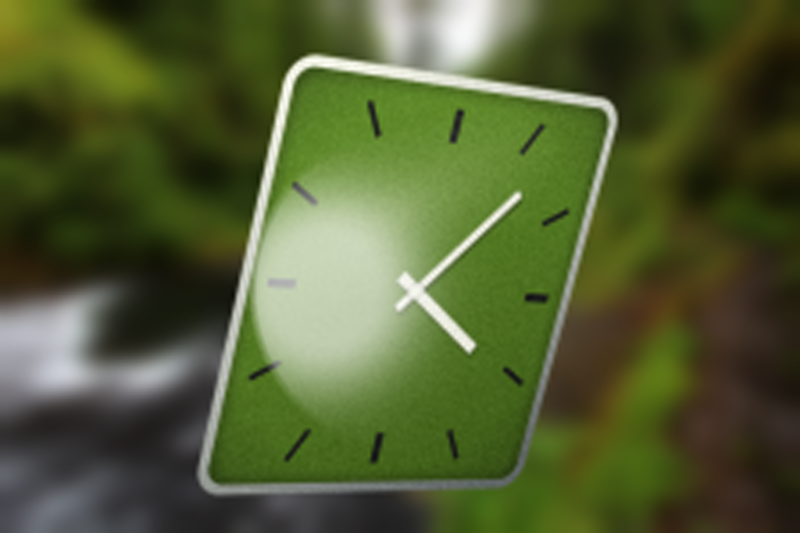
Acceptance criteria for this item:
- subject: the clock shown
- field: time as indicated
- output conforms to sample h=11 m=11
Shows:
h=4 m=7
